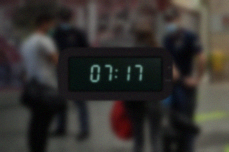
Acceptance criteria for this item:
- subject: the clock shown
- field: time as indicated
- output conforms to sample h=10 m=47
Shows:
h=7 m=17
